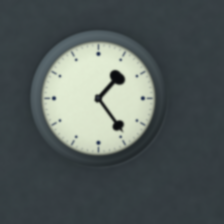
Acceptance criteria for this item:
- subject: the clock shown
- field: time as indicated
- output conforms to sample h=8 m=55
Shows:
h=1 m=24
